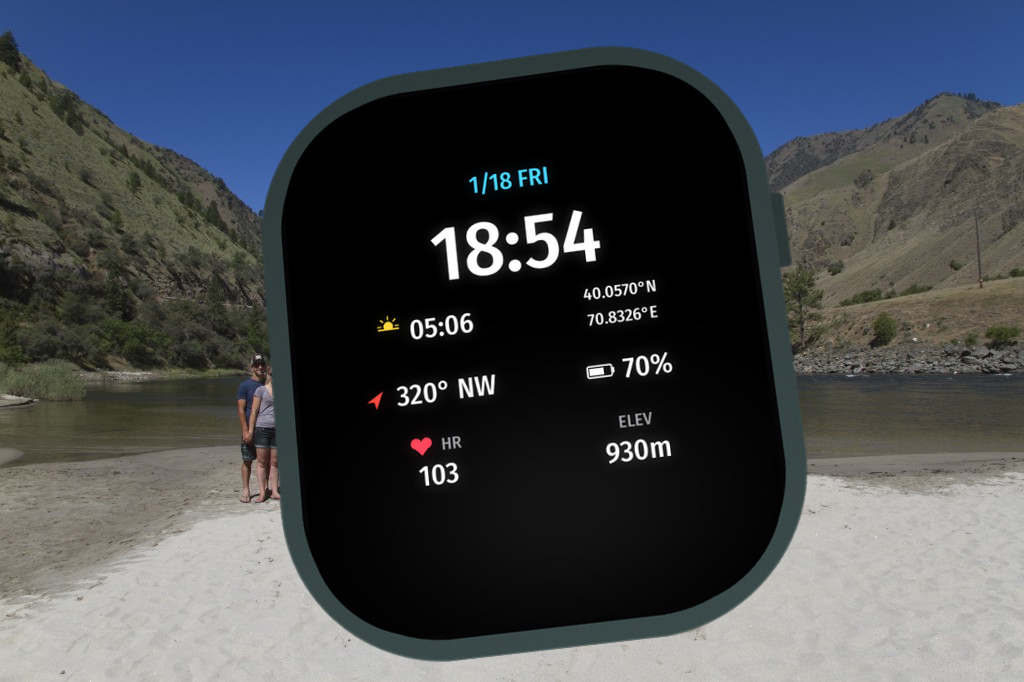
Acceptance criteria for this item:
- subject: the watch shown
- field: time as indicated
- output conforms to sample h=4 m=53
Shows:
h=18 m=54
